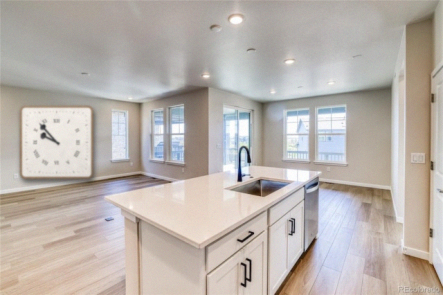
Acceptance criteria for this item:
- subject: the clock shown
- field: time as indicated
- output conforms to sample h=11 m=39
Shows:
h=9 m=53
